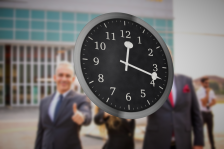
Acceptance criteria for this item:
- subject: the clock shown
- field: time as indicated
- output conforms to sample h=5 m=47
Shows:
h=12 m=18
